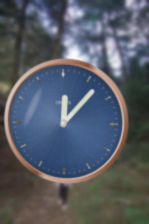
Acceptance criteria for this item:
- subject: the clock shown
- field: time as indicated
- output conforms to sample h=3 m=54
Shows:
h=12 m=7
